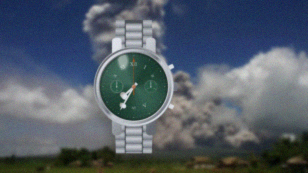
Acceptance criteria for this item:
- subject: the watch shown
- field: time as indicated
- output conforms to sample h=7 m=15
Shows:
h=7 m=35
